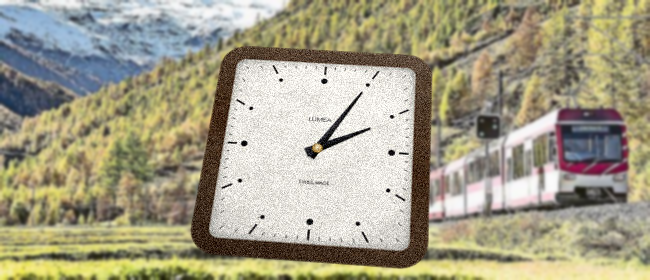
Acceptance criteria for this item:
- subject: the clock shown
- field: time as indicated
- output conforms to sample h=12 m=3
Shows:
h=2 m=5
